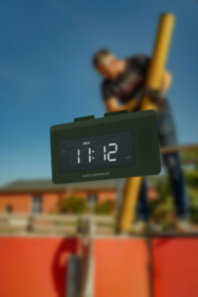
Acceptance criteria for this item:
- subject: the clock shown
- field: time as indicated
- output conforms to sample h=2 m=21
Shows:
h=11 m=12
